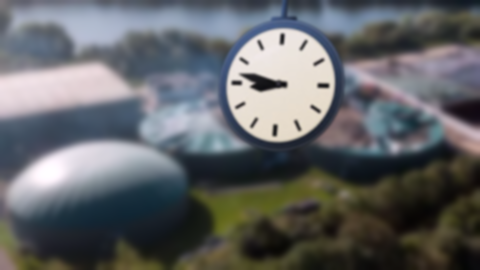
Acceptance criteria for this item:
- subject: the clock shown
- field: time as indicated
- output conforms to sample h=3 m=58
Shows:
h=8 m=47
